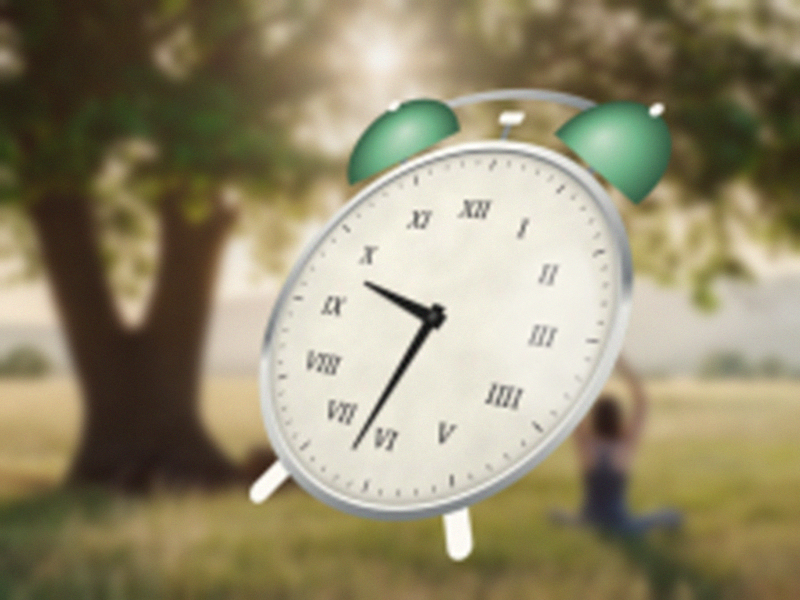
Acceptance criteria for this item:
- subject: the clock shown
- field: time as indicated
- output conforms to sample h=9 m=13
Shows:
h=9 m=32
